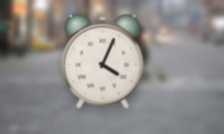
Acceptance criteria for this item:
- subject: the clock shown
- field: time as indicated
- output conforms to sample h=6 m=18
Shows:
h=4 m=4
